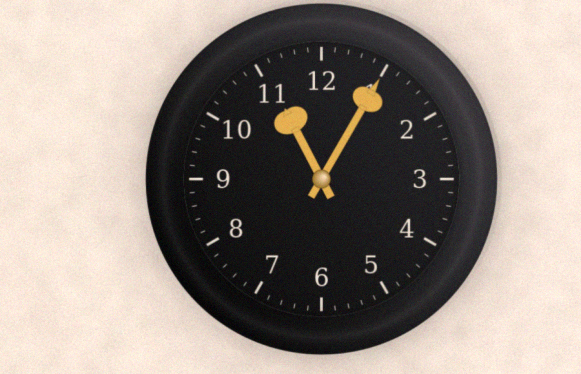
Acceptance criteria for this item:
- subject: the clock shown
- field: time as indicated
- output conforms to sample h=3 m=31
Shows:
h=11 m=5
